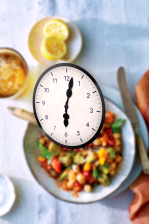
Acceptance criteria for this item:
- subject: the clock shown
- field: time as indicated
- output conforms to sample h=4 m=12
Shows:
h=6 m=2
